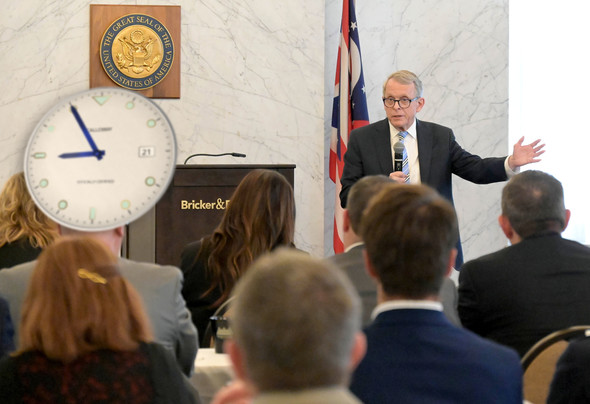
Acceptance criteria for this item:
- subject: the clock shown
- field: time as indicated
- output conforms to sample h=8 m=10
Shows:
h=8 m=55
